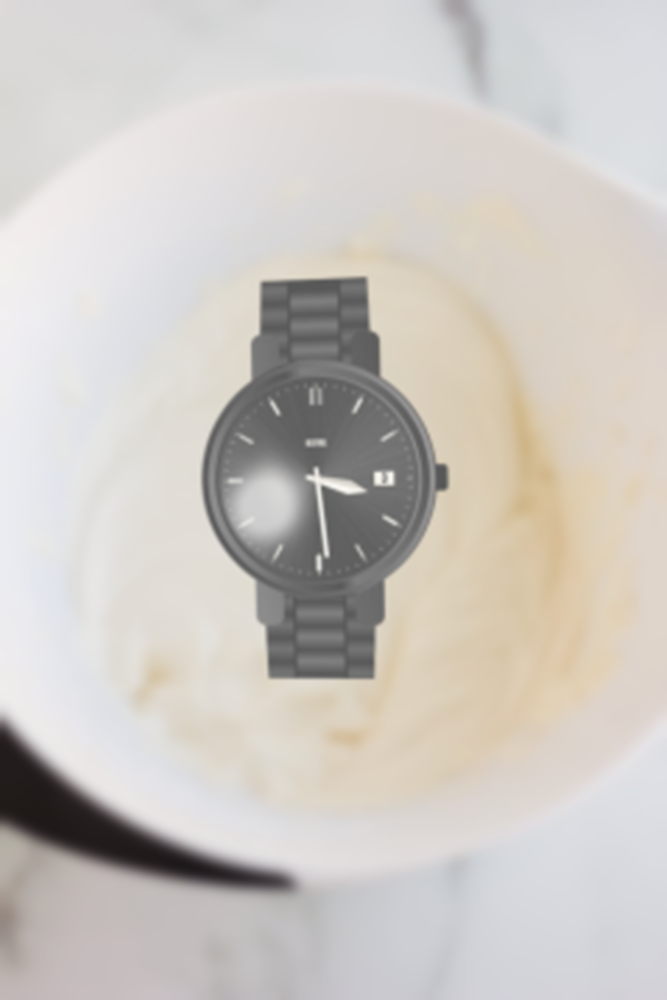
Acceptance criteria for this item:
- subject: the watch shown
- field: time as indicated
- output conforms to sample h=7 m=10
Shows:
h=3 m=29
